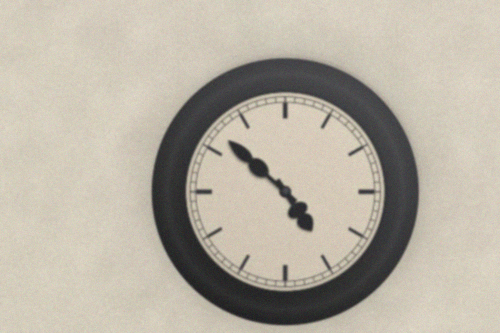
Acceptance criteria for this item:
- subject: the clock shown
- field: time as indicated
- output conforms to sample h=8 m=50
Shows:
h=4 m=52
